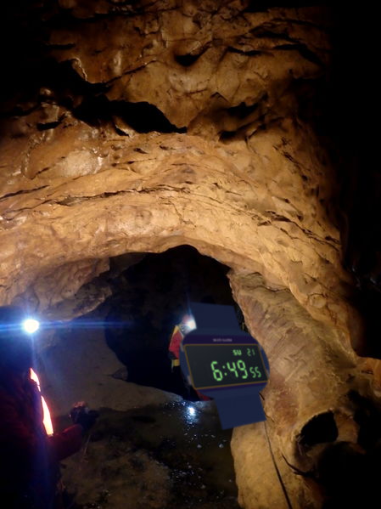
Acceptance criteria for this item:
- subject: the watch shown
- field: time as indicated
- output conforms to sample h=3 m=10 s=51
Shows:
h=6 m=49 s=55
